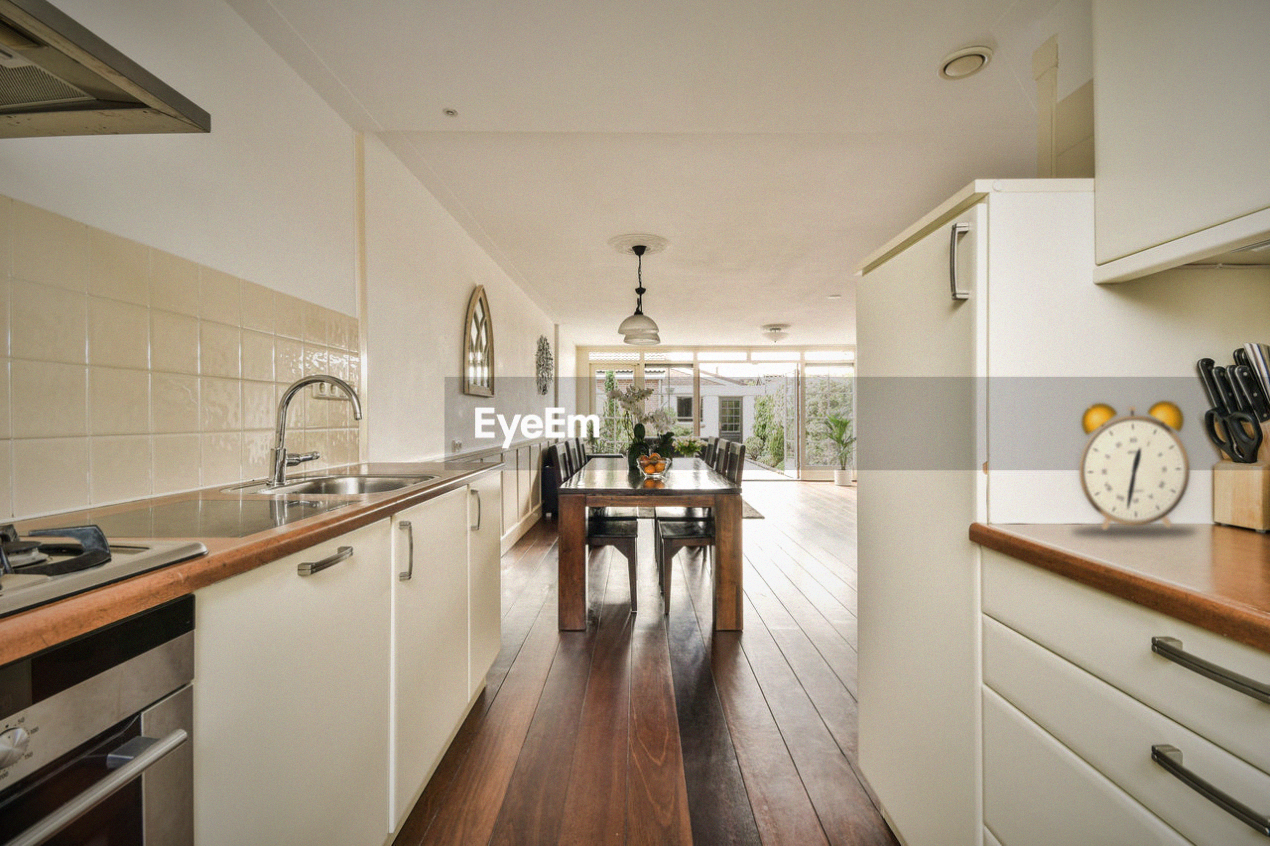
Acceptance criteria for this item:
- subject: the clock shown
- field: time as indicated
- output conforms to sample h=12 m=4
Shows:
h=12 m=32
